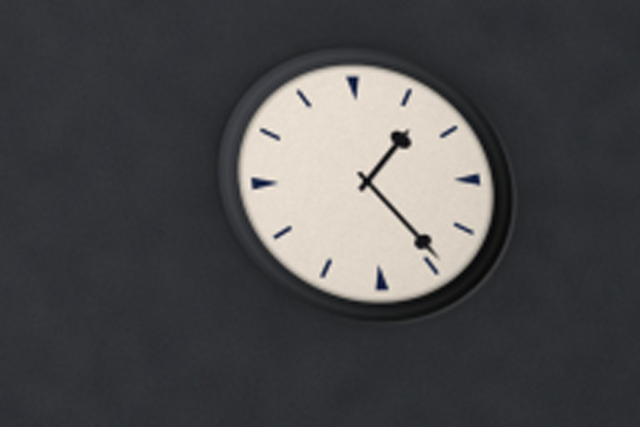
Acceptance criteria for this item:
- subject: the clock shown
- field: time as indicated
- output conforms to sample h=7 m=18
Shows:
h=1 m=24
